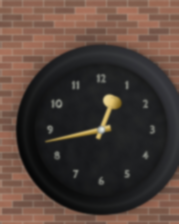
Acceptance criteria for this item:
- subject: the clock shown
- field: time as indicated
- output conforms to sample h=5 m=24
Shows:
h=12 m=43
